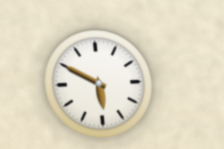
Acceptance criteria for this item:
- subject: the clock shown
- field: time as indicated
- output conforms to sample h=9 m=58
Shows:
h=5 m=50
